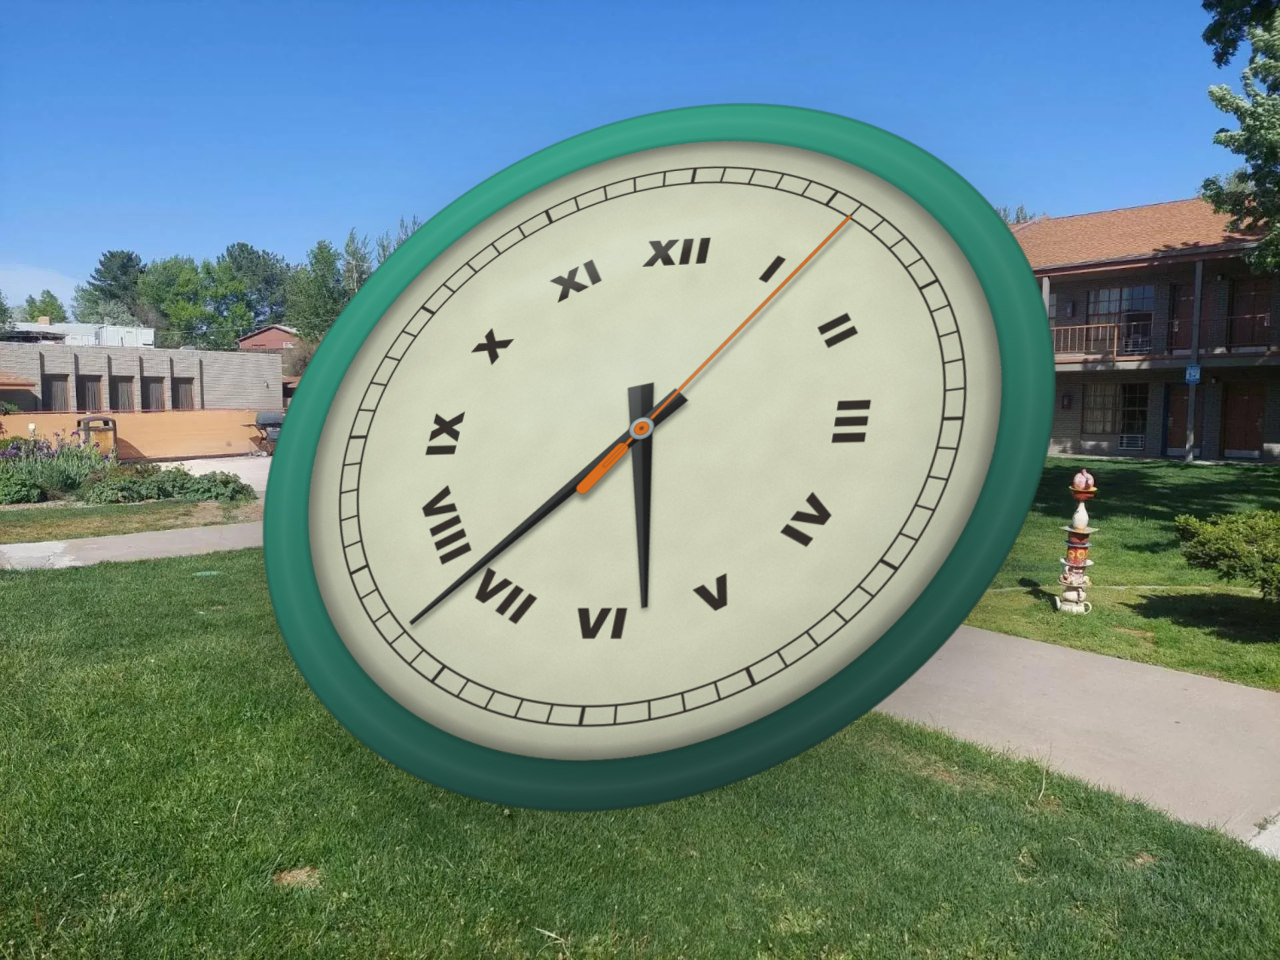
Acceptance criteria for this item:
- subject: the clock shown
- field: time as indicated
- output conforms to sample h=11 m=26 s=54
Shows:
h=5 m=37 s=6
